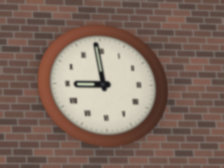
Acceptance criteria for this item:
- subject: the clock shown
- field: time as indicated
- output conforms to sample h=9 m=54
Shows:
h=8 m=59
